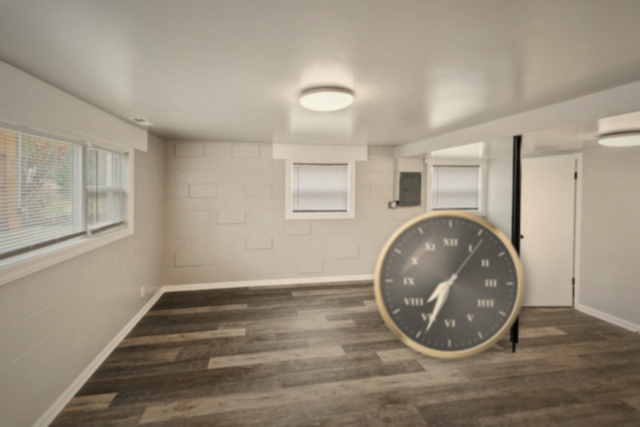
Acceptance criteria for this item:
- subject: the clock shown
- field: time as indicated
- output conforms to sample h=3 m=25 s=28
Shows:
h=7 m=34 s=6
